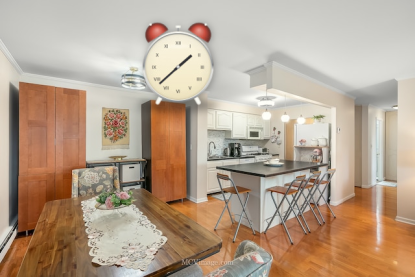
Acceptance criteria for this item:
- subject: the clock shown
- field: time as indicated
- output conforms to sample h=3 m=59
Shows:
h=1 m=38
